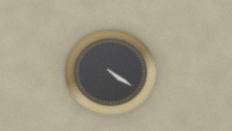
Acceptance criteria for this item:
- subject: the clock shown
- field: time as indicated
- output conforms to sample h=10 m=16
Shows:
h=4 m=21
